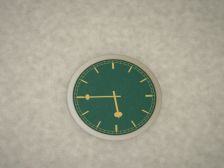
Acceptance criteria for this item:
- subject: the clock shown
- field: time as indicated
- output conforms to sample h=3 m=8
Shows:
h=5 m=45
